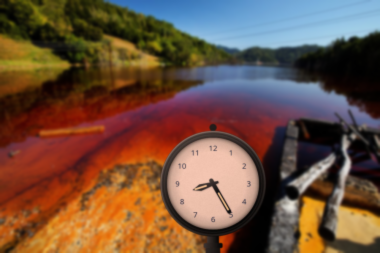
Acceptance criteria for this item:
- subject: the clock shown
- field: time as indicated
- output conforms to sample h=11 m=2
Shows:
h=8 m=25
